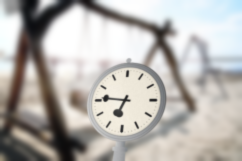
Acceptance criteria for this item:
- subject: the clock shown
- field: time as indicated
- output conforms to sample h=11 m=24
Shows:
h=6 m=46
